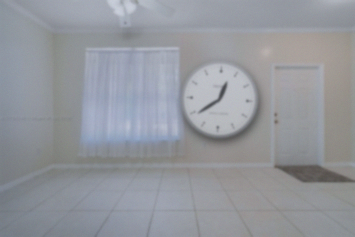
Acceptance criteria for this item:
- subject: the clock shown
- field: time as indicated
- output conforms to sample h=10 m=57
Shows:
h=12 m=39
